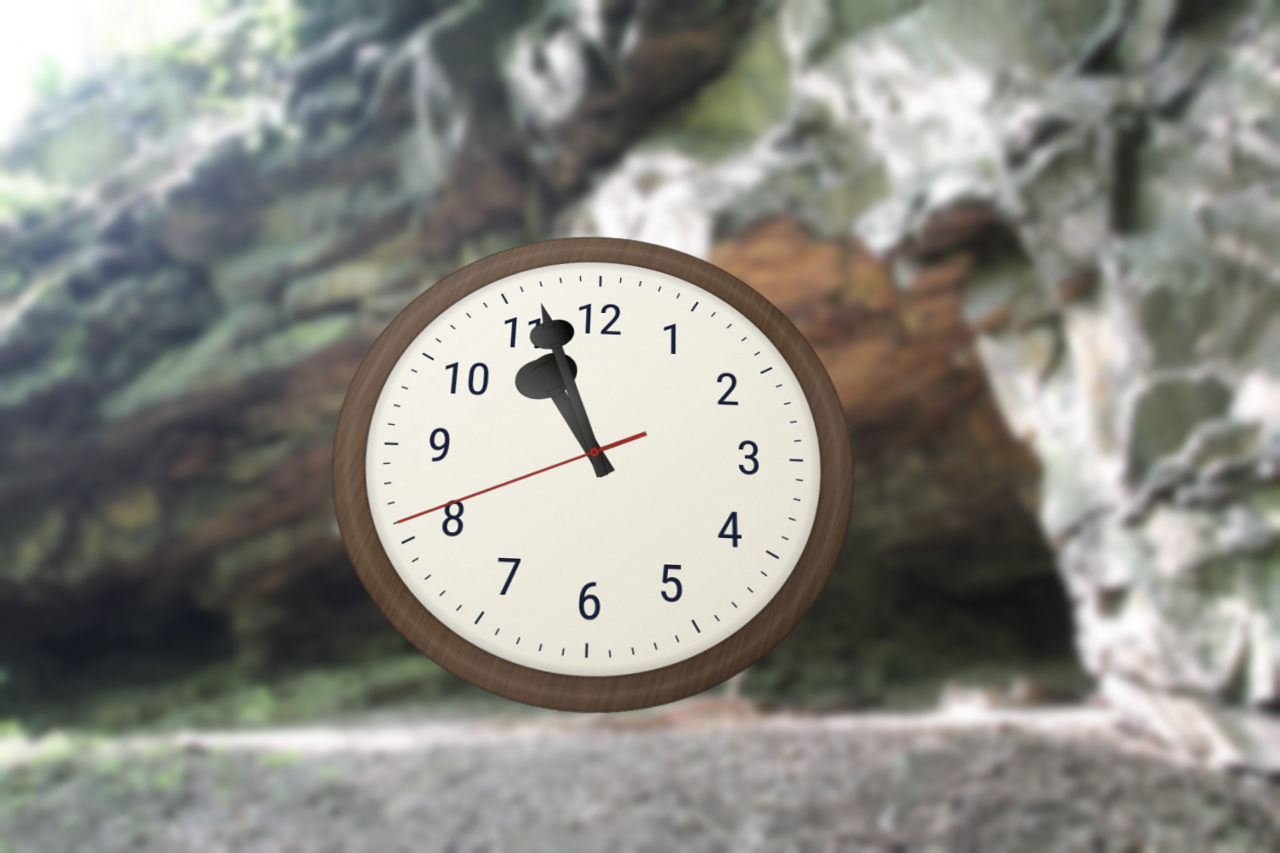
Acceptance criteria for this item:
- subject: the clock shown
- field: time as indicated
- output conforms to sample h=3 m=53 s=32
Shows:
h=10 m=56 s=41
